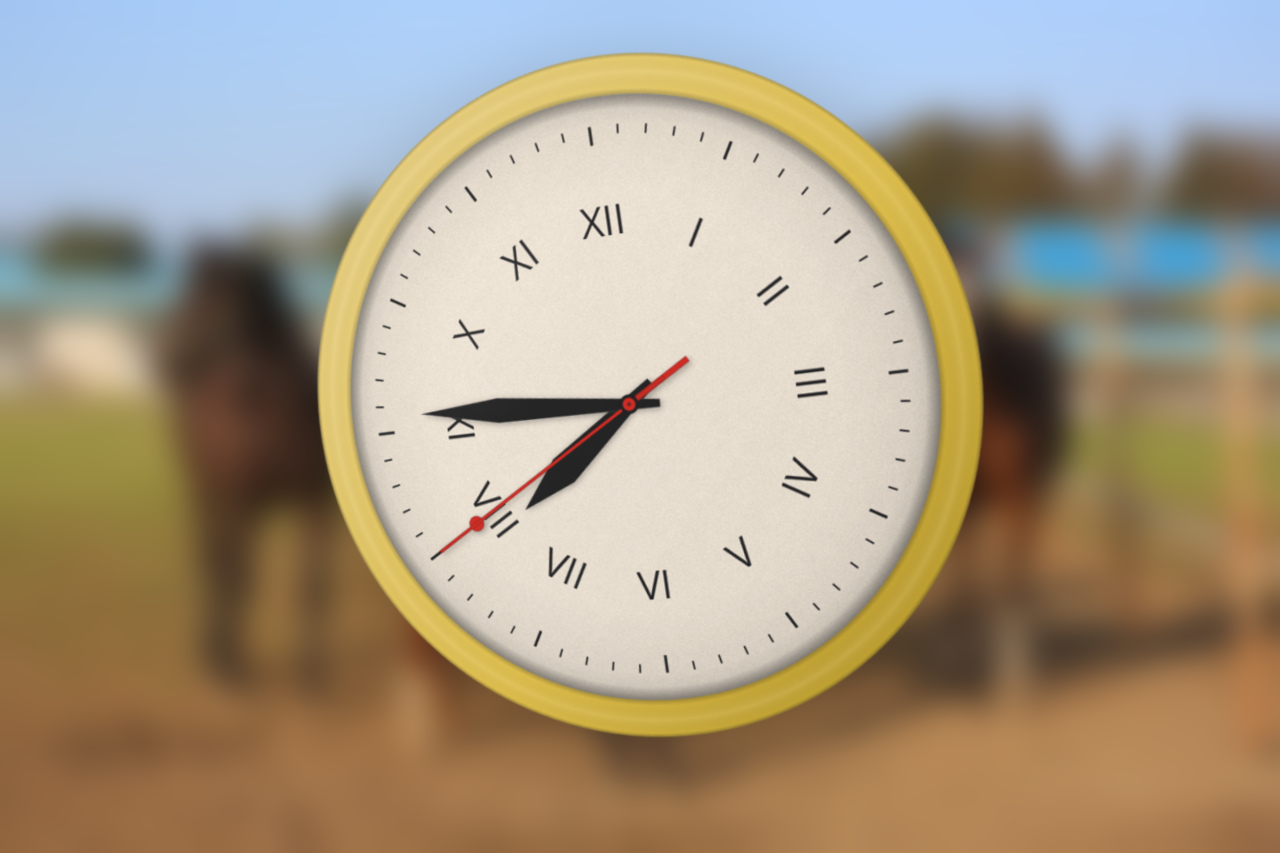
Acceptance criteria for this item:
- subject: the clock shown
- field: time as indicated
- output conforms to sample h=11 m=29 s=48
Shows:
h=7 m=45 s=40
